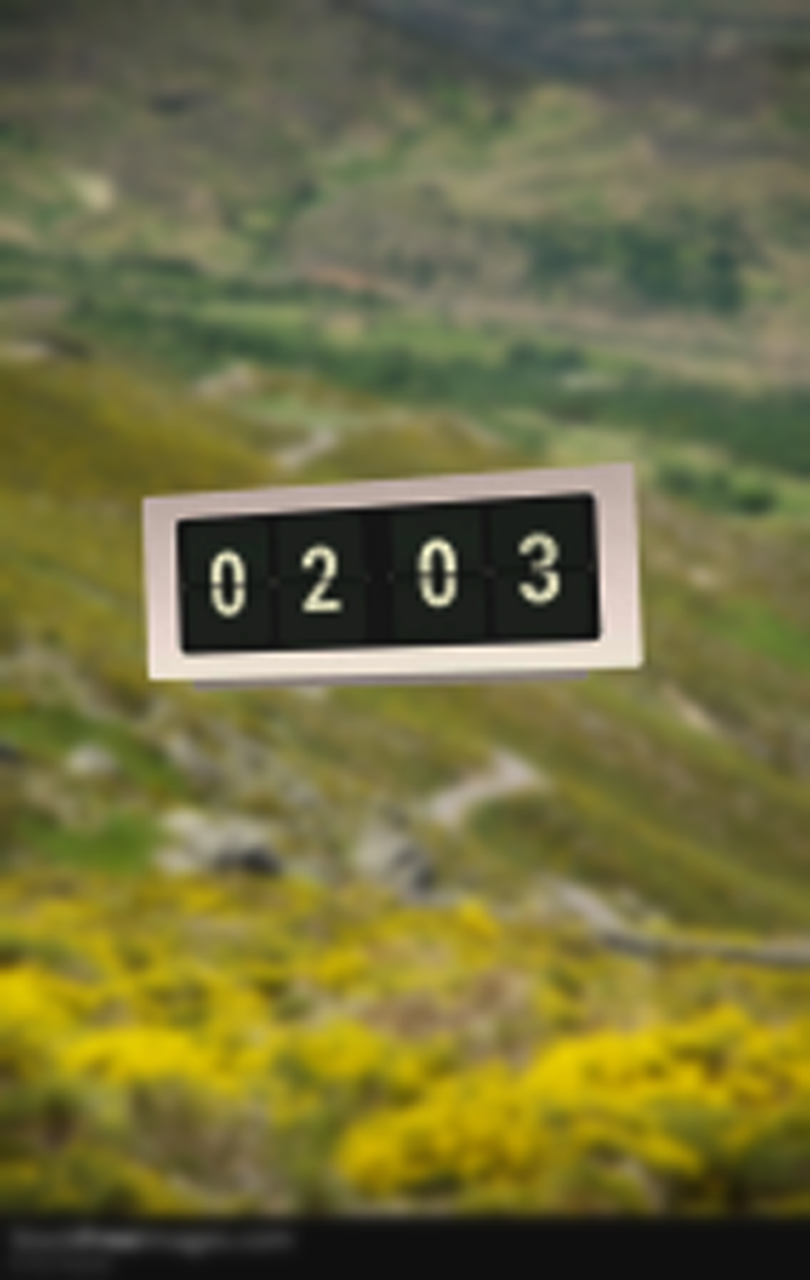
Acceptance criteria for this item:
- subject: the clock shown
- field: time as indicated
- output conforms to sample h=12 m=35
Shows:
h=2 m=3
